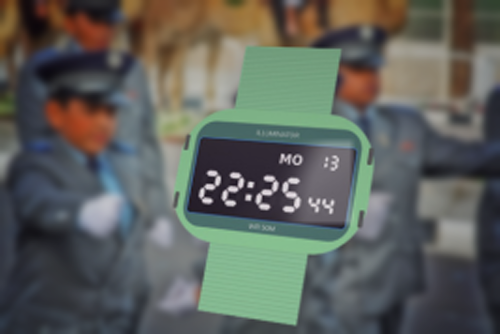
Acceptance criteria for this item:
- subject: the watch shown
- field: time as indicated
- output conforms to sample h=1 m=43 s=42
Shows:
h=22 m=25 s=44
